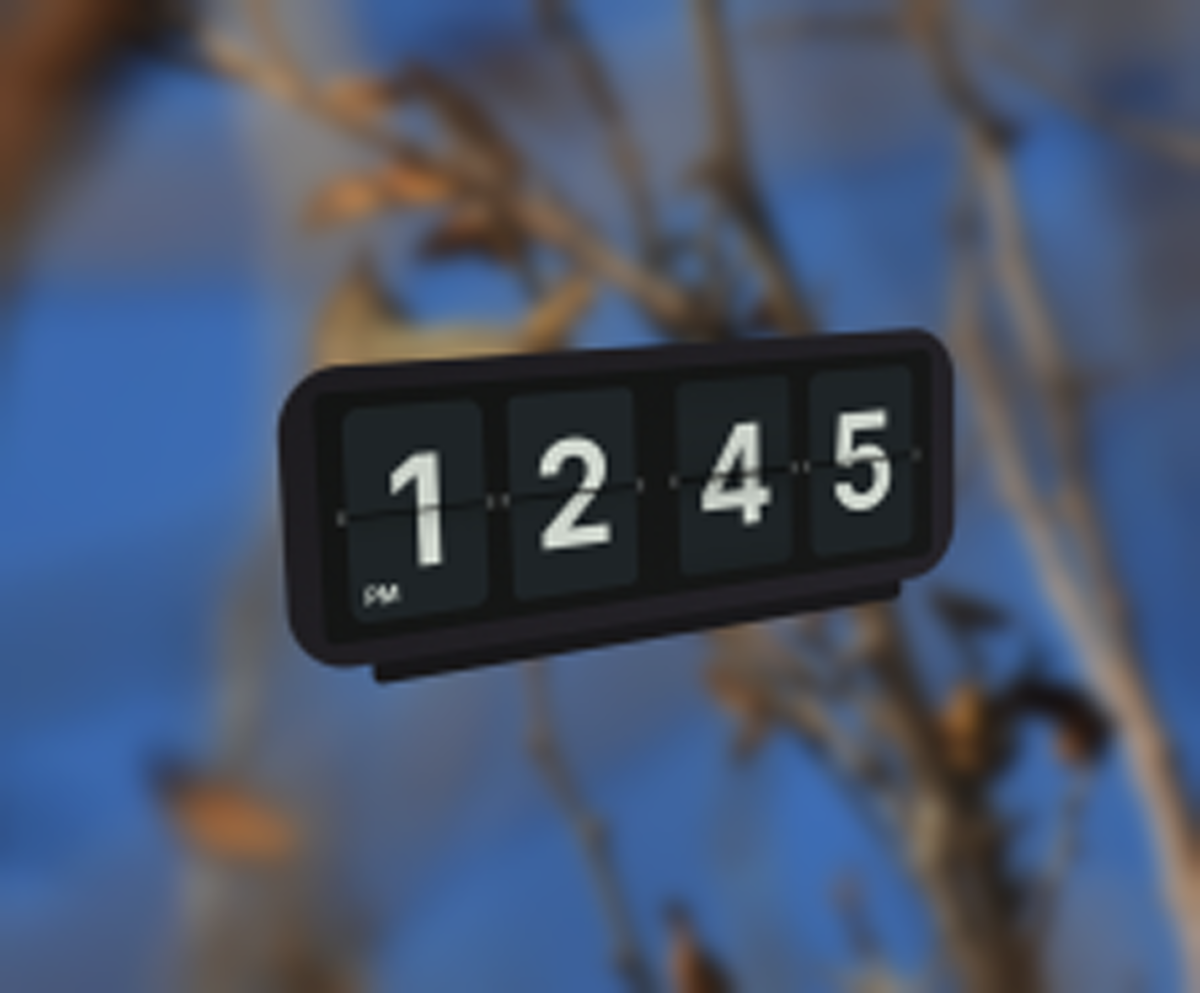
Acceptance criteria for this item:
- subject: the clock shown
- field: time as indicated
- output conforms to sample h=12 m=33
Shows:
h=12 m=45
